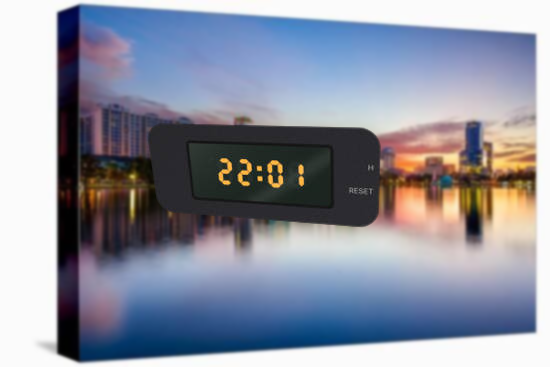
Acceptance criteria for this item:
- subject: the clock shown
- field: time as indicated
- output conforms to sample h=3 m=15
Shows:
h=22 m=1
